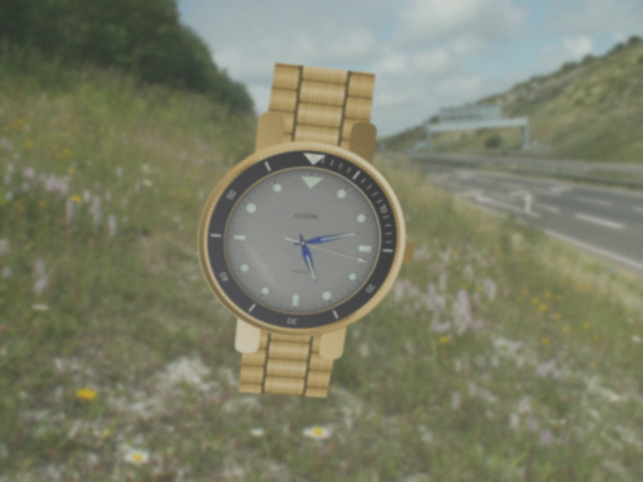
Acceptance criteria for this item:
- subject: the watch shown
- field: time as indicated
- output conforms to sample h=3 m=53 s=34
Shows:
h=5 m=12 s=17
